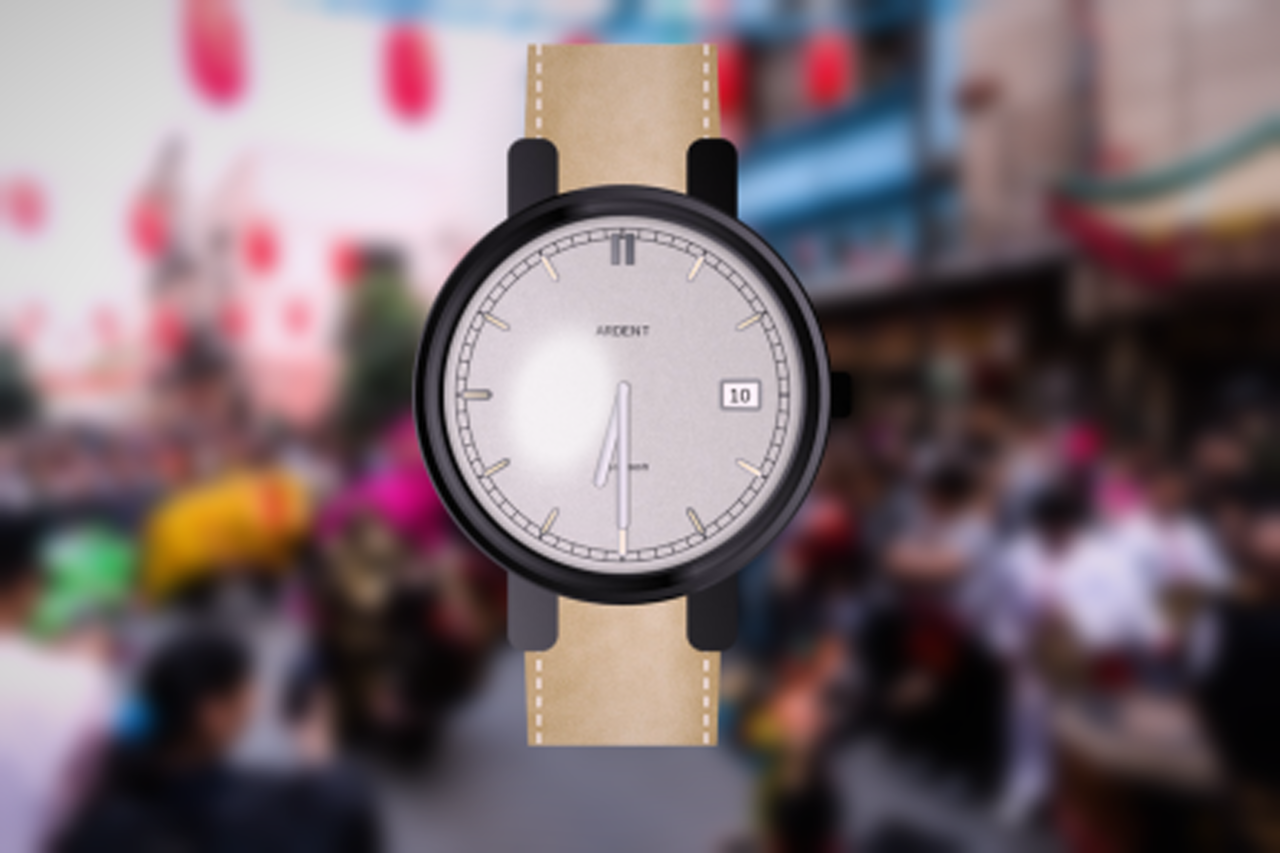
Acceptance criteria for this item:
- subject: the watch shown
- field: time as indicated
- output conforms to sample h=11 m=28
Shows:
h=6 m=30
